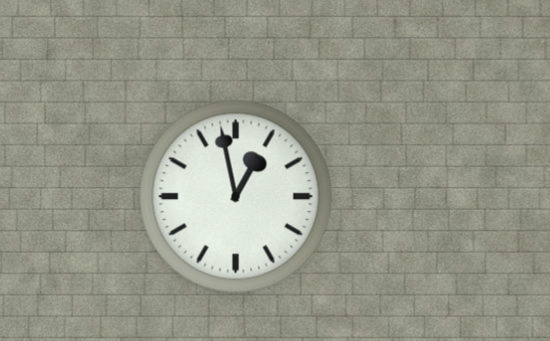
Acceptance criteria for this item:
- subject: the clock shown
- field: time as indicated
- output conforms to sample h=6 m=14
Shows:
h=12 m=58
